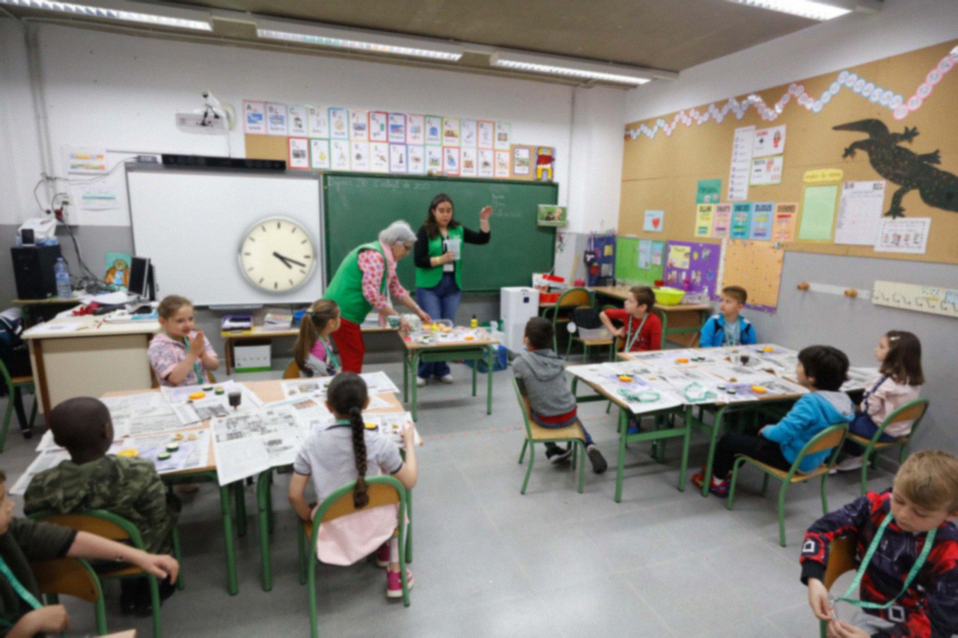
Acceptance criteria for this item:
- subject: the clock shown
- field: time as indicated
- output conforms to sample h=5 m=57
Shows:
h=4 m=18
